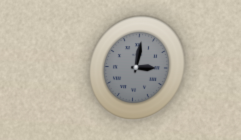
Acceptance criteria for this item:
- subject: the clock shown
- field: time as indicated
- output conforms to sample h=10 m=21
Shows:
h=3 m=1
